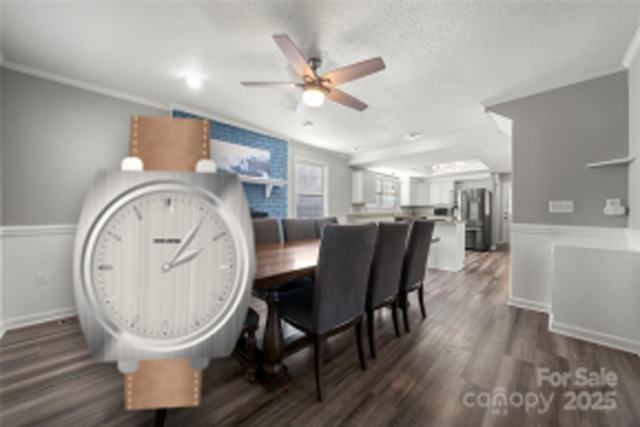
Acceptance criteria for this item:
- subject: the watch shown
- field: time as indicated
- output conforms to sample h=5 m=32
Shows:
h=2 m=6
